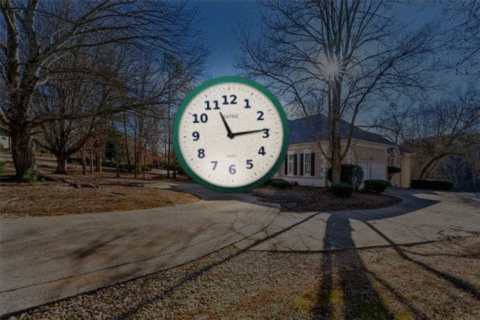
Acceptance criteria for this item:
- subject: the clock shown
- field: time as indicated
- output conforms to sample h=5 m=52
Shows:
h=11 m=14
